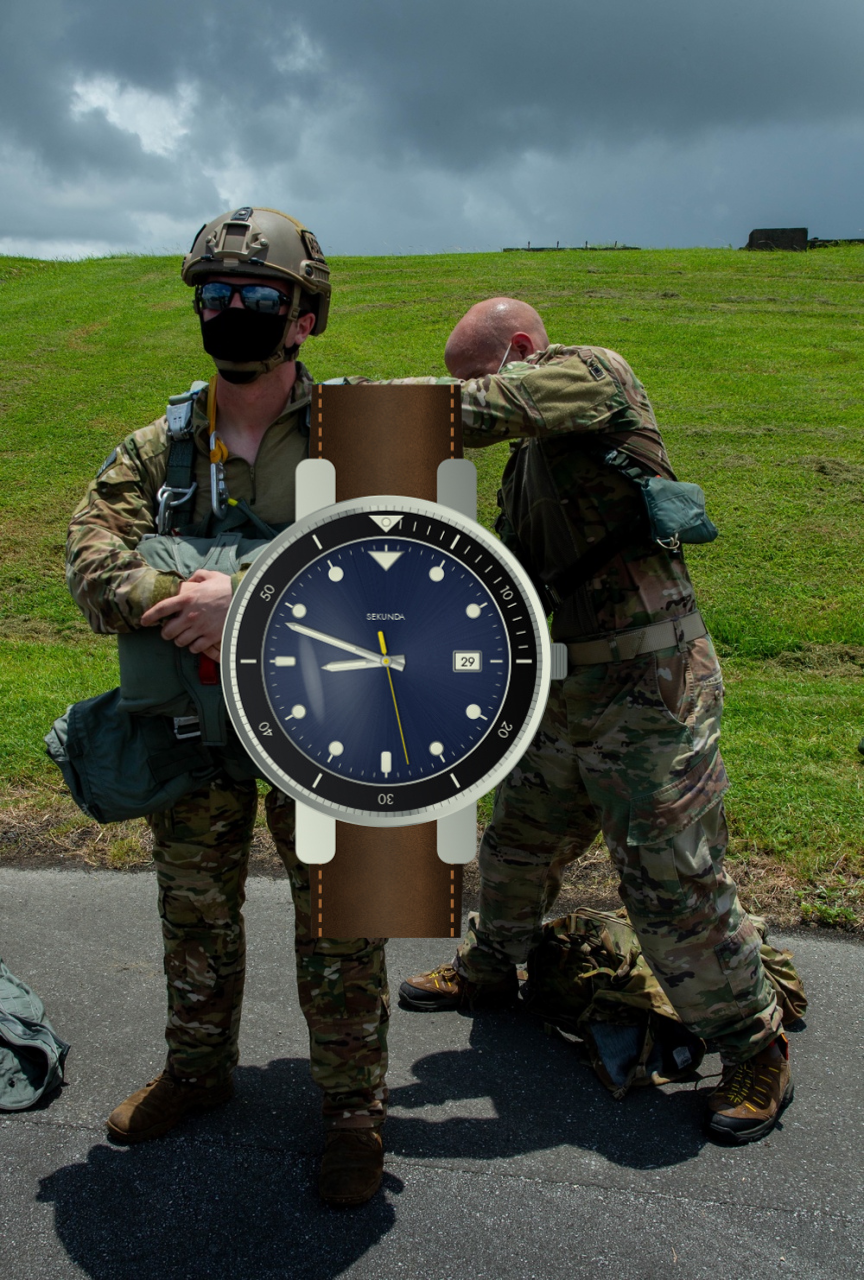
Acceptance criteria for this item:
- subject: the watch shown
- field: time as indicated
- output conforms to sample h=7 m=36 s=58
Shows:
h=8 m=48 s=28
